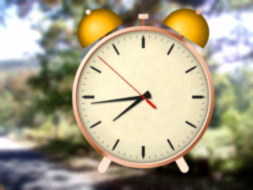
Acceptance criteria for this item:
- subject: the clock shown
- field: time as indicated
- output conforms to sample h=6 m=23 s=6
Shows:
h=7 m=43 s=52
